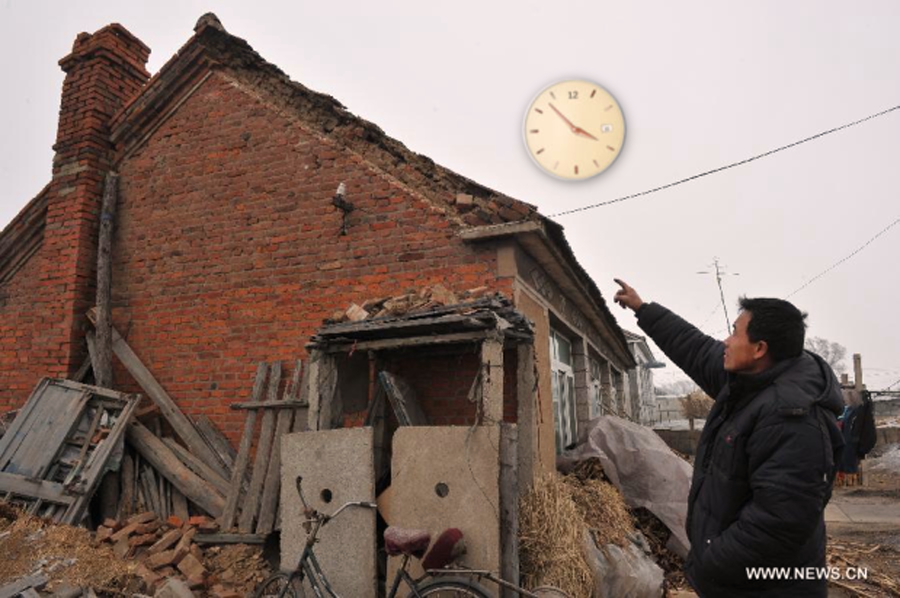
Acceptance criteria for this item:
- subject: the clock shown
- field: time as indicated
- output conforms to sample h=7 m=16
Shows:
h=3 m=53
